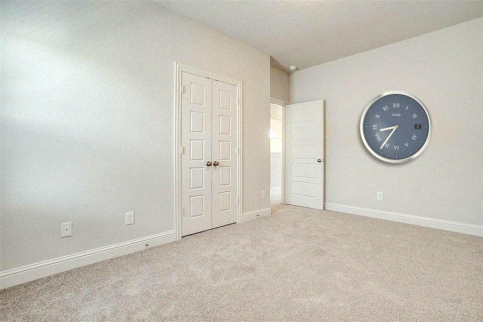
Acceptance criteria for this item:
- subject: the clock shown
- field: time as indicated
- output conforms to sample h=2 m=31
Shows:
h=8 m=36
